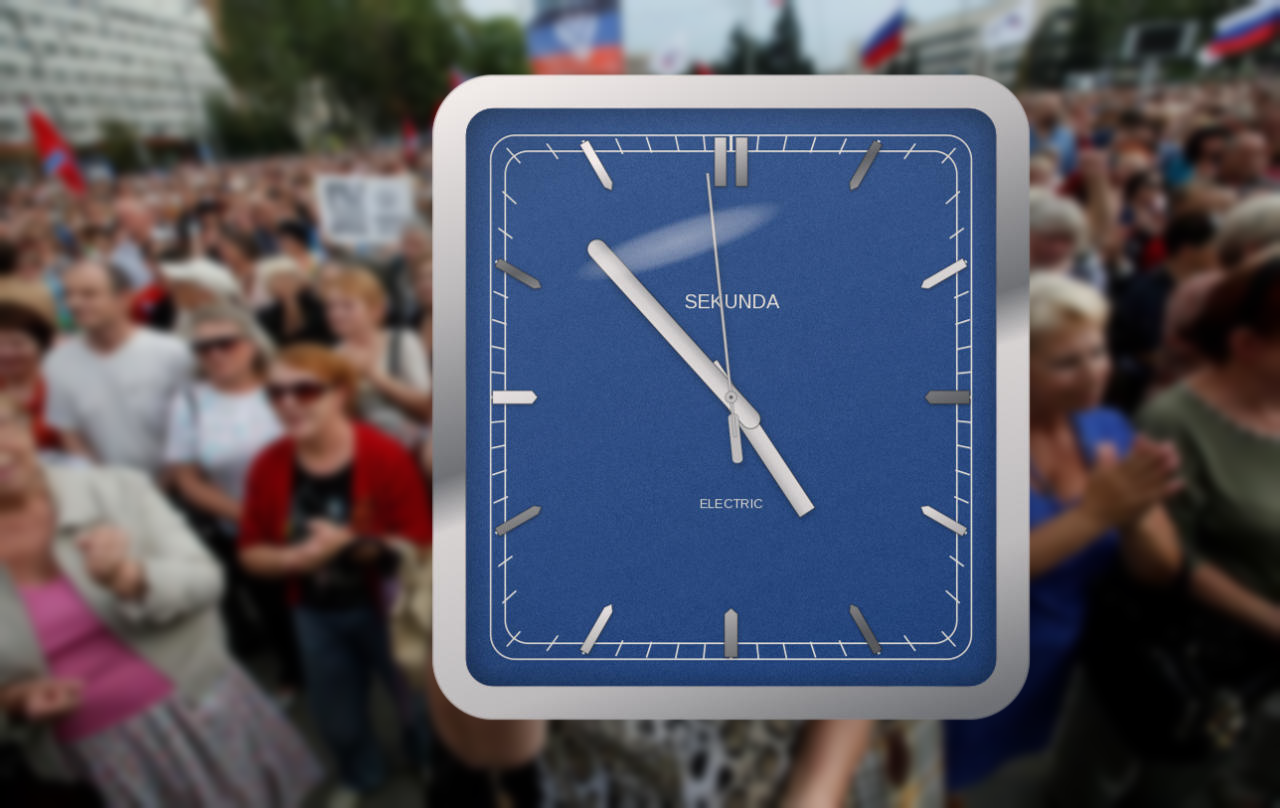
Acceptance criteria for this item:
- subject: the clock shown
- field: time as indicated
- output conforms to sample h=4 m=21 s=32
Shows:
h=4 m=52 s=59
